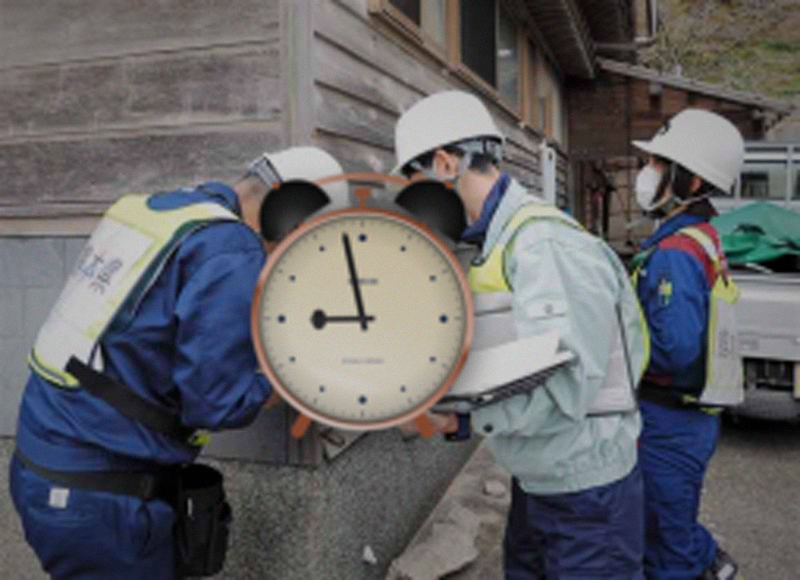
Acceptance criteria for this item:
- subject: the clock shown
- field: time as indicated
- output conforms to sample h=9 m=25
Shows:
h=8 m=58
